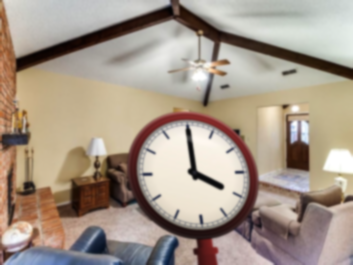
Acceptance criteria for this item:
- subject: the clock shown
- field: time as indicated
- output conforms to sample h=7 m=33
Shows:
h=4 m=0
